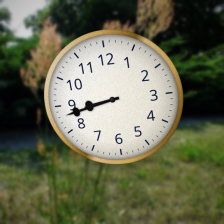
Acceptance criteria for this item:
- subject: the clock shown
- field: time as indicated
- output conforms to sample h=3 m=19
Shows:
h=8 m=43
